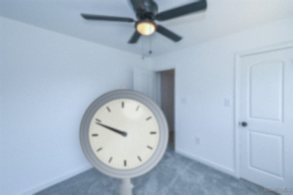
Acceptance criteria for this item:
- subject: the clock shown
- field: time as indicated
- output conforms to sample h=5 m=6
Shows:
h=9 m=49
